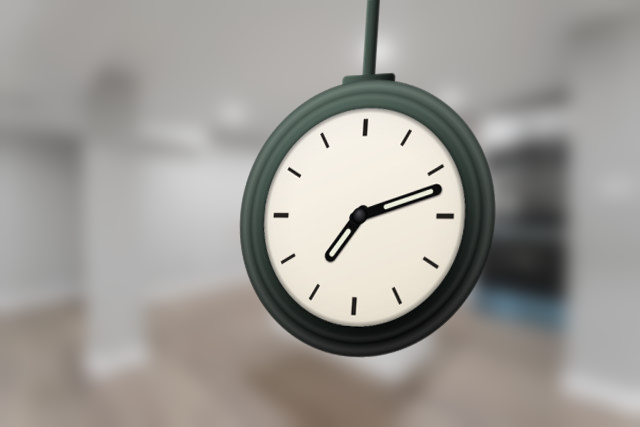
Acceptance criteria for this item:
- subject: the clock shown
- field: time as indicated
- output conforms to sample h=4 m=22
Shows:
h=7 m=12
